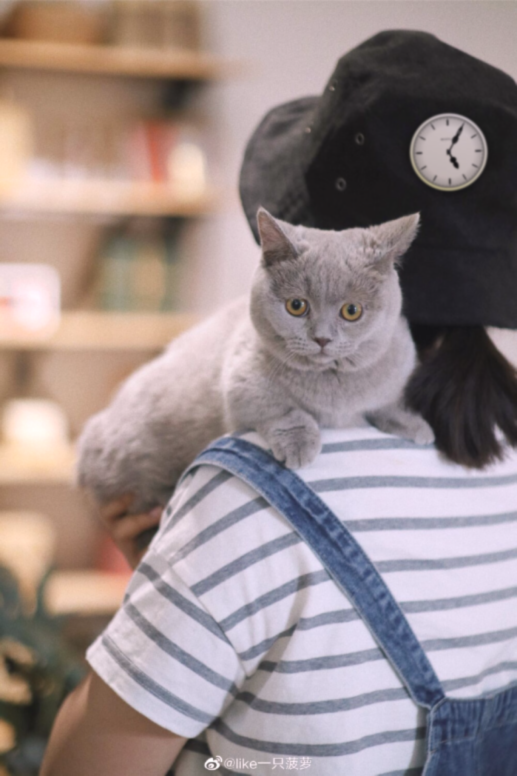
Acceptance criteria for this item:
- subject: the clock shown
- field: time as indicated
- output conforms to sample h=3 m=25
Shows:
h=5 m=5
